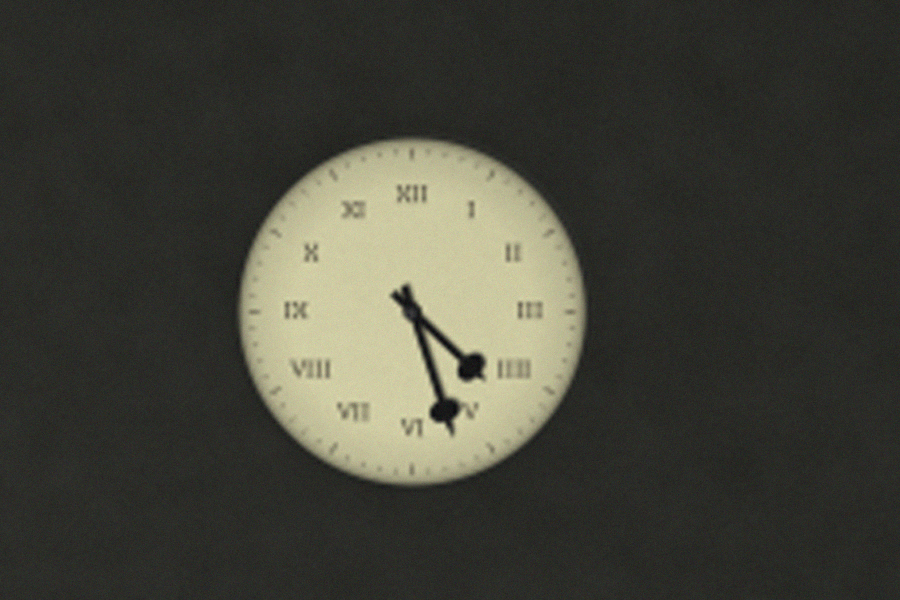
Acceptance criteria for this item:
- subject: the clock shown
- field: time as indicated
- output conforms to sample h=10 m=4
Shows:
h=4 m=27
